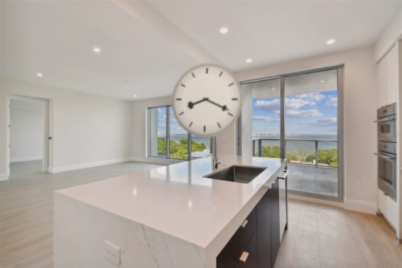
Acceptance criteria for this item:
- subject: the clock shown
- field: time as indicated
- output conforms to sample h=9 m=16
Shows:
h=8 m=19
